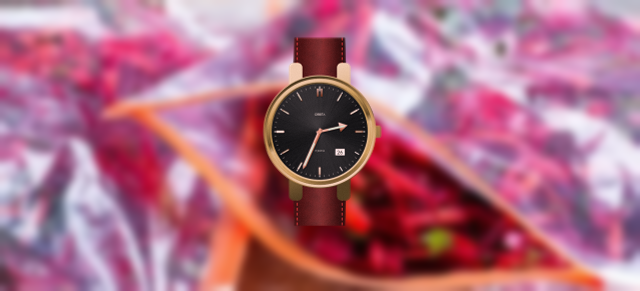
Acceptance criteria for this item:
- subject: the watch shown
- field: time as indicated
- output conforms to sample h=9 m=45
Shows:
h=2 m=34
